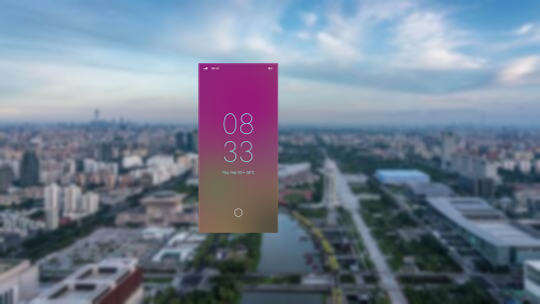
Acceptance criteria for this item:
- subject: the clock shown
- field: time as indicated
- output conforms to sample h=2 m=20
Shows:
h=8 m=33
